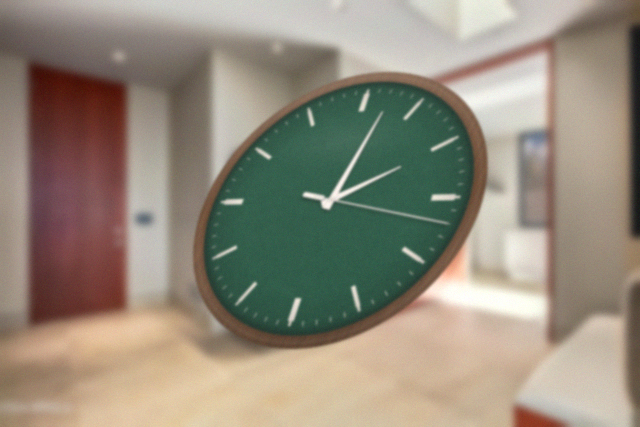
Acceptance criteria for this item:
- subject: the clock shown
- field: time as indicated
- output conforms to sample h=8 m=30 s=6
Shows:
h=2 m=2 s=17
